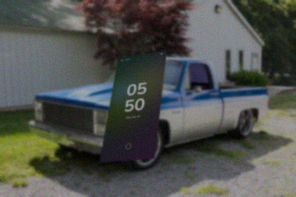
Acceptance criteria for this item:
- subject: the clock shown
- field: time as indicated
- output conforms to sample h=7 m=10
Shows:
h=5 m=50
